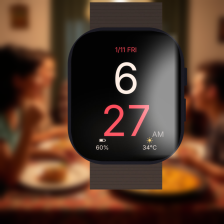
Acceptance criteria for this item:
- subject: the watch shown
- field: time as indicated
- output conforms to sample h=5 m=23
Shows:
h=6 m=27
